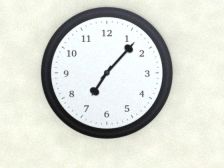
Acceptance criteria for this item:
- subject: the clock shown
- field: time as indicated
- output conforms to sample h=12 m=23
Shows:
h=7 m=7
